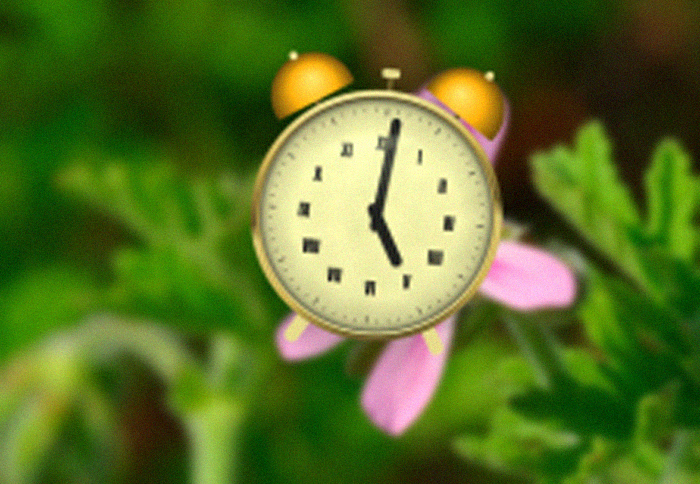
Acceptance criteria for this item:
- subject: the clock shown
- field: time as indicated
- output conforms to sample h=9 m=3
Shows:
h=5 m=1
